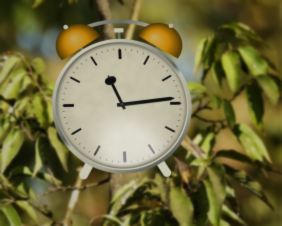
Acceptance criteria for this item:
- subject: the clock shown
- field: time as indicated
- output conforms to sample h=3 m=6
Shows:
h=11 m=14
